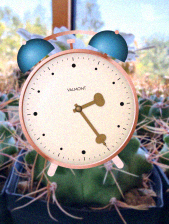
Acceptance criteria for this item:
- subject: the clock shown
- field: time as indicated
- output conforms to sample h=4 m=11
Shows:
h=2 m=25
